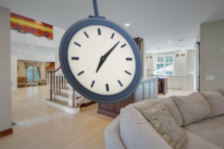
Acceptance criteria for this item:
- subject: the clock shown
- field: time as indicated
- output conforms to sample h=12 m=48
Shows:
h=7 m=8
